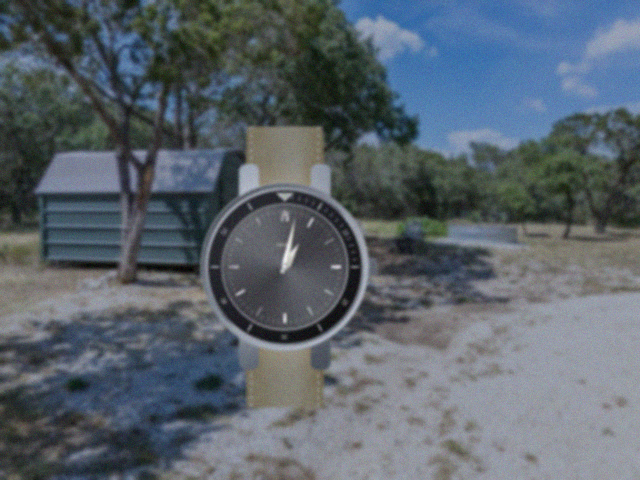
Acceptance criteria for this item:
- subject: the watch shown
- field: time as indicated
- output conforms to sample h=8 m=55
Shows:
h=1 m=2
